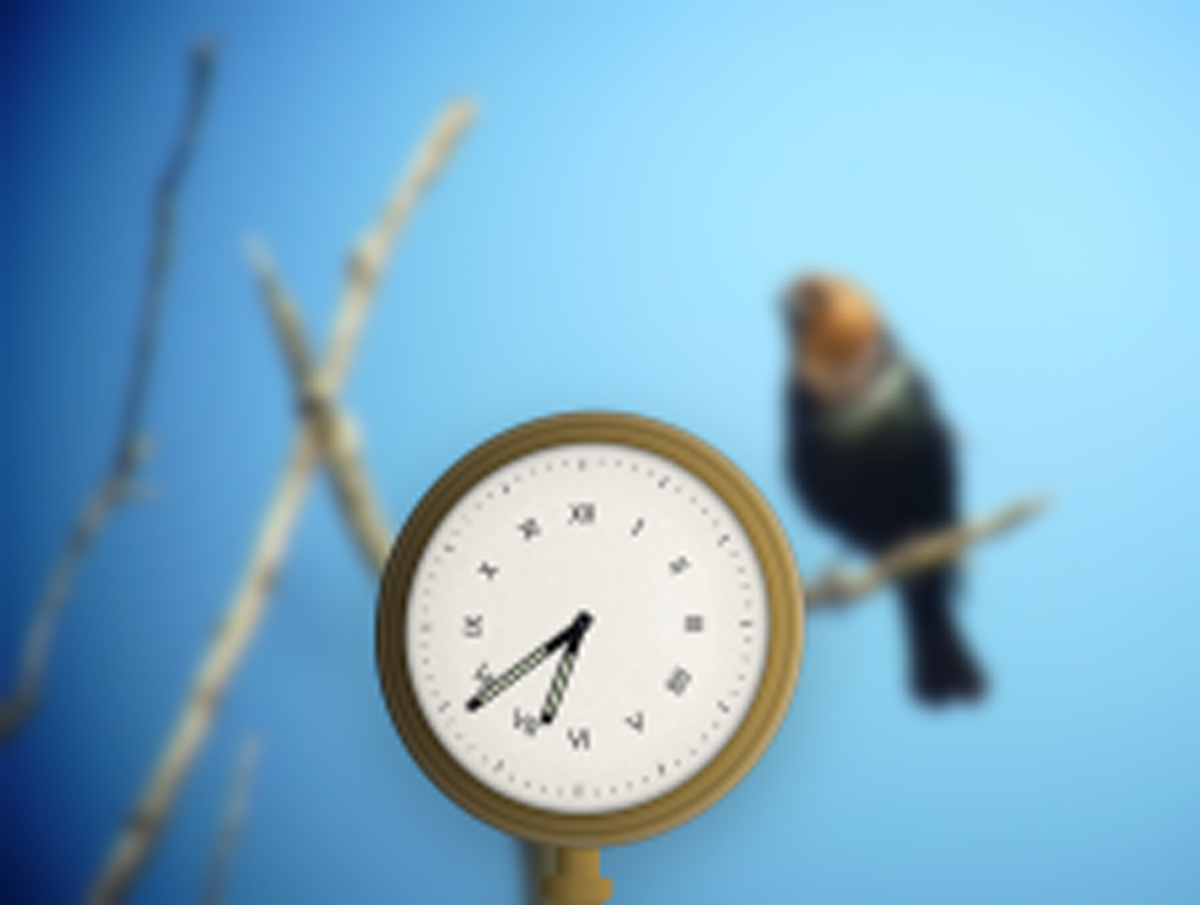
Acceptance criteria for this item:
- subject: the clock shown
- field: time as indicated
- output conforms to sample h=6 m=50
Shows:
h=6 m=39
